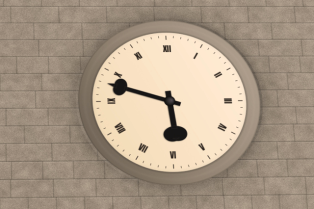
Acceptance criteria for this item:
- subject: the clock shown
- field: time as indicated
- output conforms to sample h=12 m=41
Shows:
h=5 m=48
